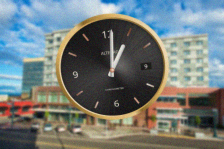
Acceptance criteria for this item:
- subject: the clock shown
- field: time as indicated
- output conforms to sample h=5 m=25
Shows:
h=1 m=1
